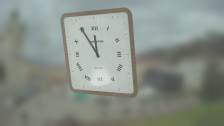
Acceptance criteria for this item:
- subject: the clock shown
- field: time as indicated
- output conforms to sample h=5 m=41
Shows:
h=11 m=55
